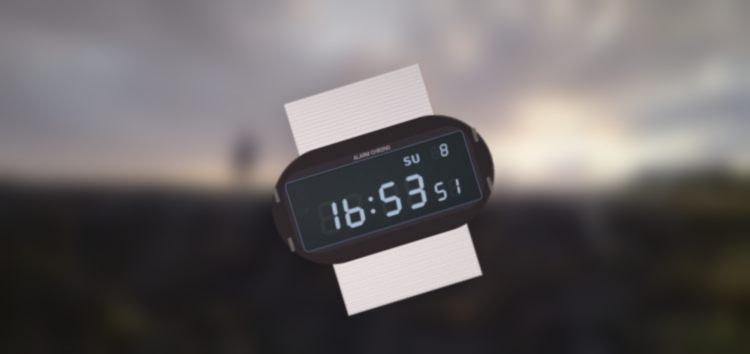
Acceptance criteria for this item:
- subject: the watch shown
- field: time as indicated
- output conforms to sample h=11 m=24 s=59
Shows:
h=16 m=53 s=51
